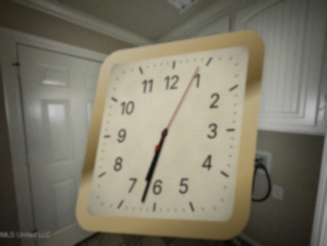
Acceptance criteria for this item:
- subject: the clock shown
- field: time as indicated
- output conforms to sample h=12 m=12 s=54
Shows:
h=6 m=32 s=4
